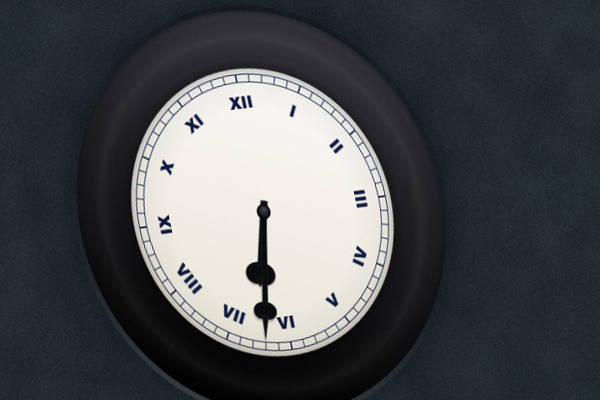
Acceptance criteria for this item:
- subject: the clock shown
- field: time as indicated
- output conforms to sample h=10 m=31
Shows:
h=6 m=32
